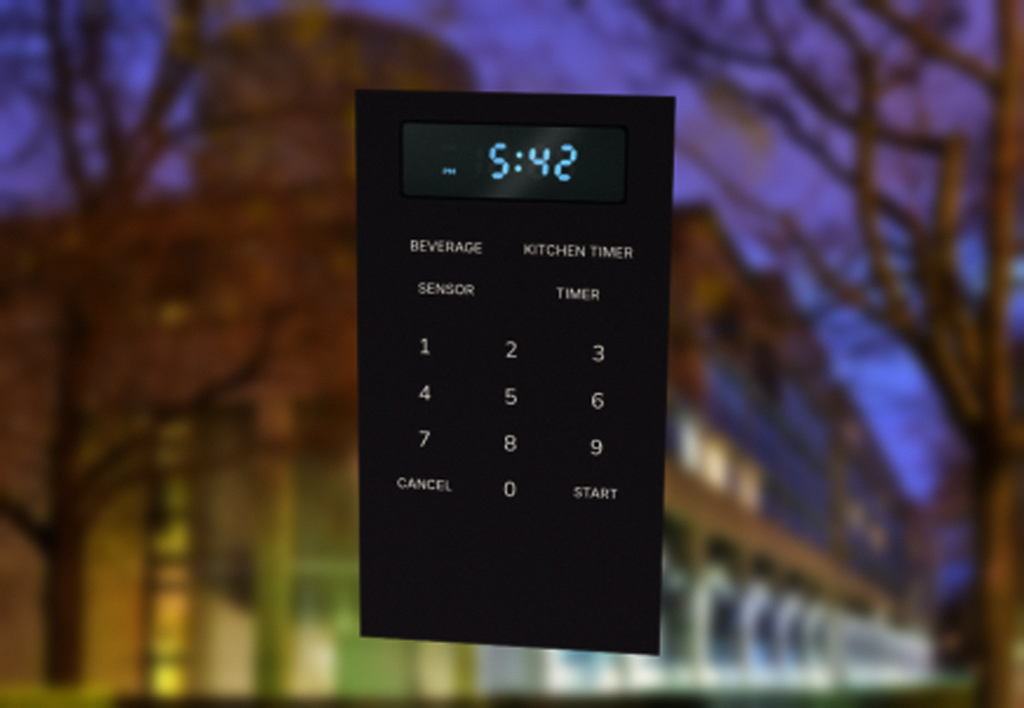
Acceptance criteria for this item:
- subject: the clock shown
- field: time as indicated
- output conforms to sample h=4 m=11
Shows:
h=5 m=42
